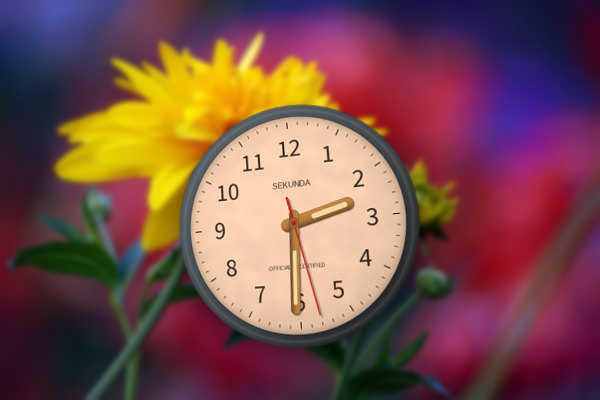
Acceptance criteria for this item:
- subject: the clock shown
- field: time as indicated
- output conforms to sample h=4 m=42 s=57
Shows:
h=2 m=30 s=28
